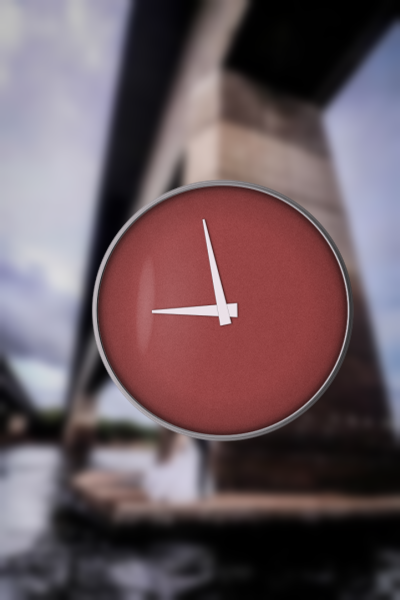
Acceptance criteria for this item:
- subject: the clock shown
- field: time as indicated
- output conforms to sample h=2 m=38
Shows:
h=8 m=58
